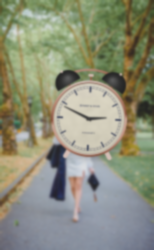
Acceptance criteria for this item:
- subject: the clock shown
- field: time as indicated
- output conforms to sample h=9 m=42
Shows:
h=2 m=49
